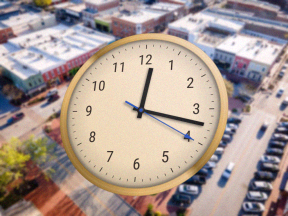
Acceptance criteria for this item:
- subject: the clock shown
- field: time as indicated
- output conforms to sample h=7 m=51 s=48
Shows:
h=12 m=17 s=20
